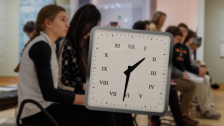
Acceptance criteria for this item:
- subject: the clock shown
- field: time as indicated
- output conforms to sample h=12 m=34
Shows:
h=1 m=31
